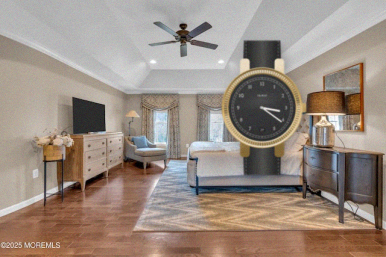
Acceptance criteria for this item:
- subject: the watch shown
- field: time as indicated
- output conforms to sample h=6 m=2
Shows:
h=3 m=21
